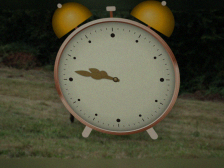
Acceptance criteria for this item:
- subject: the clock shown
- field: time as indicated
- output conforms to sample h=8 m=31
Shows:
h=9 m=47
